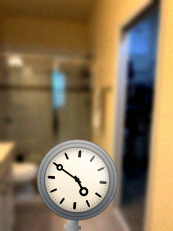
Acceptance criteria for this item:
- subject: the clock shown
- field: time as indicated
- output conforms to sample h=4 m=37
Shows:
h=4 m=50
